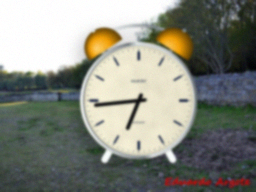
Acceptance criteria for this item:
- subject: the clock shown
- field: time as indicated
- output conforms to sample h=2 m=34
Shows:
h=6 m=44
